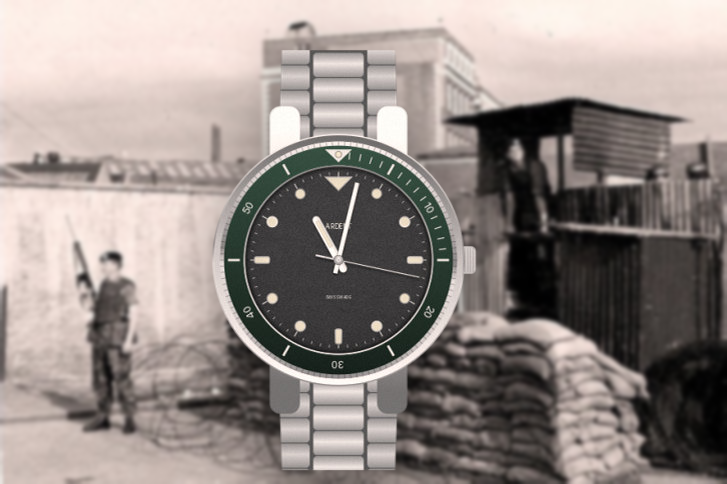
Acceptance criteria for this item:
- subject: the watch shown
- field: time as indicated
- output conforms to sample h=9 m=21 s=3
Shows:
h=11 m=2 s=17
